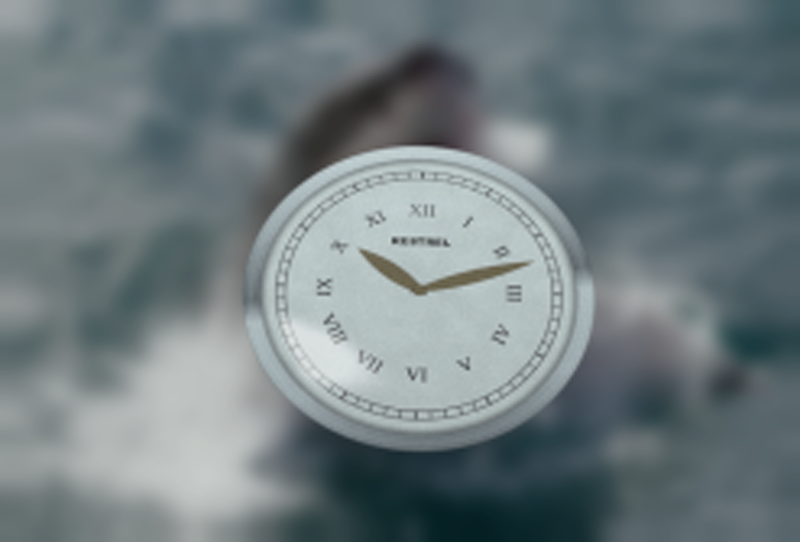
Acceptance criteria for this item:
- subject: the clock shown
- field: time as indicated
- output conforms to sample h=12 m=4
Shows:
h=10 m=12
